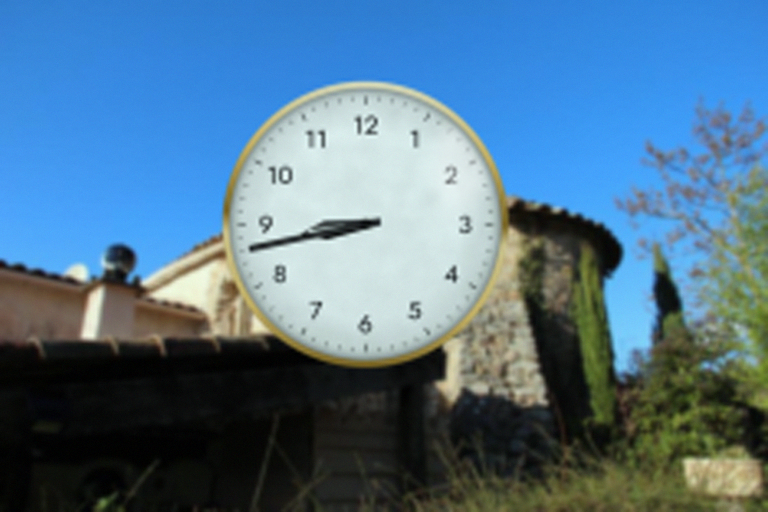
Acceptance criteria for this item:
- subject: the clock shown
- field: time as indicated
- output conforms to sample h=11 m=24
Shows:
h=8 m=43
